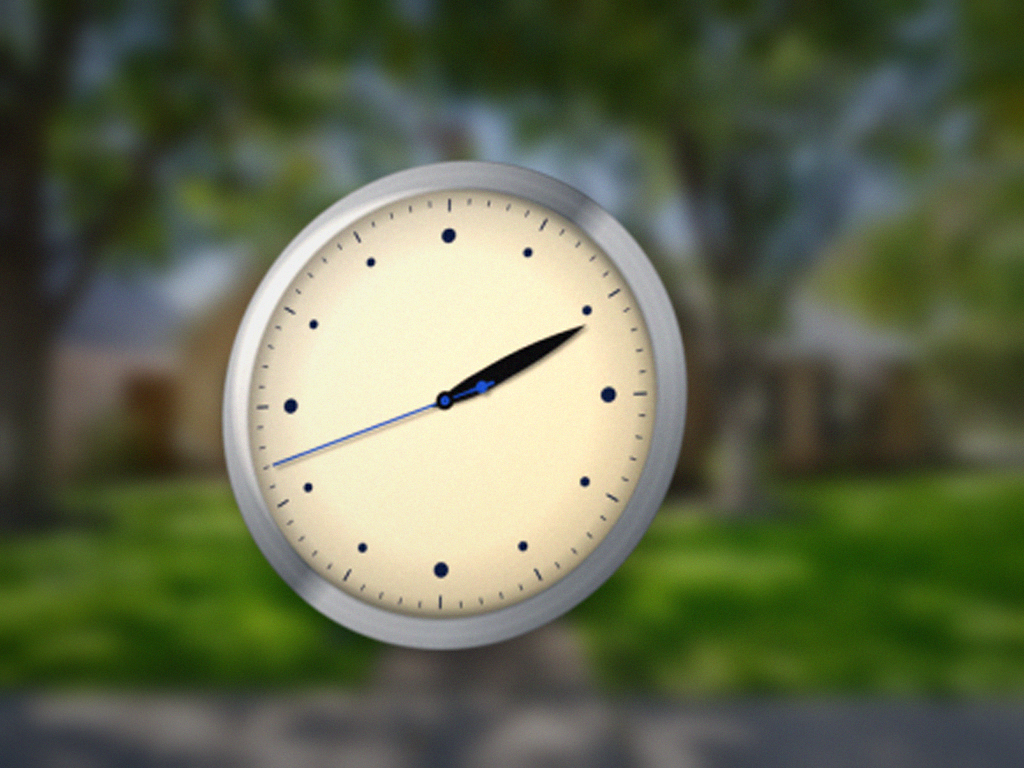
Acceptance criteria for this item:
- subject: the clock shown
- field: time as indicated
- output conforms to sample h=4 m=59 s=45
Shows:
h=2 m=10 s=42
